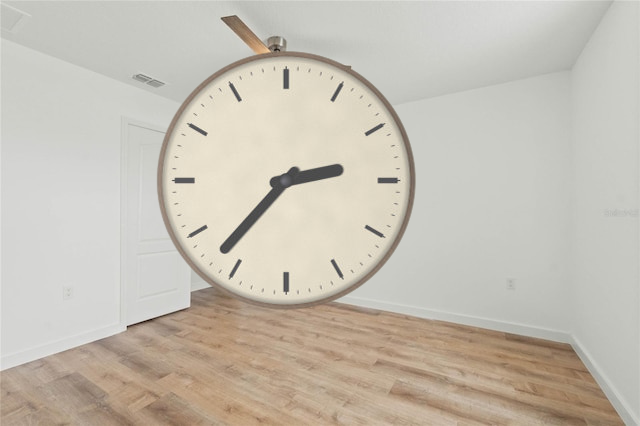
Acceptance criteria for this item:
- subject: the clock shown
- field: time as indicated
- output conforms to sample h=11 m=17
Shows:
h=2 m=37
